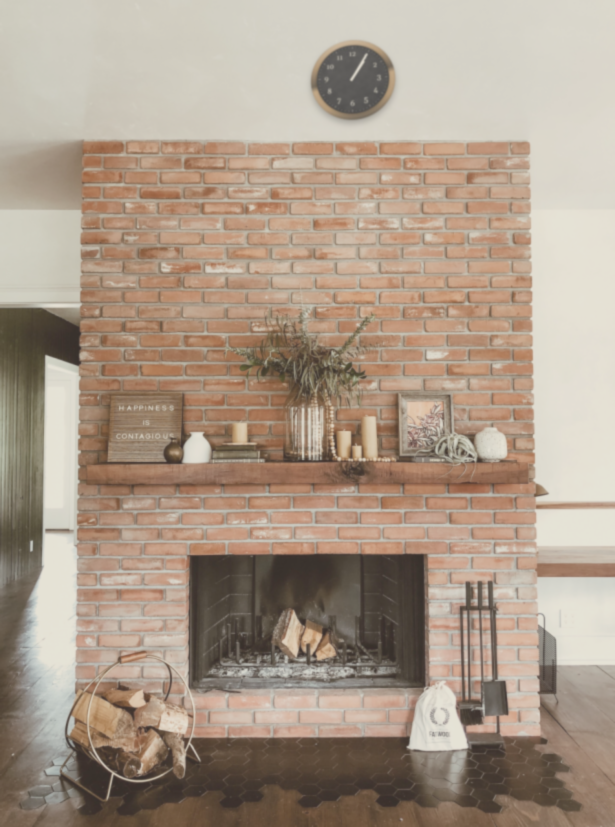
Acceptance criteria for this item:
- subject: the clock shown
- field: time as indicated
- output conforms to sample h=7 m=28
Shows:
h=1 m=5
